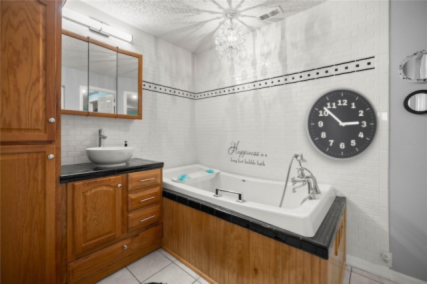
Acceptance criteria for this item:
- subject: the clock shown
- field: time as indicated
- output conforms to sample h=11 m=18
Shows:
h=2 m=52
